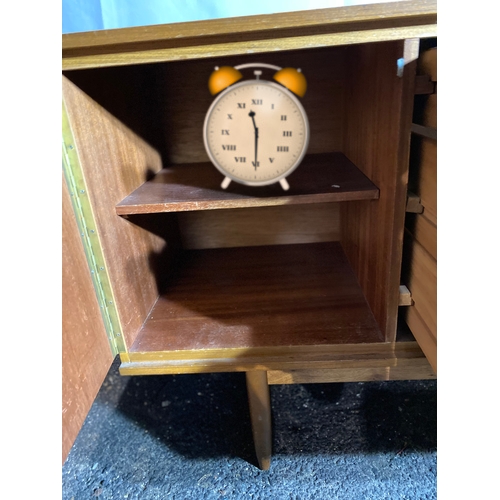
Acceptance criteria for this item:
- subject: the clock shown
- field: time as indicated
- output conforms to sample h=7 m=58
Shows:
h=11 m=30
